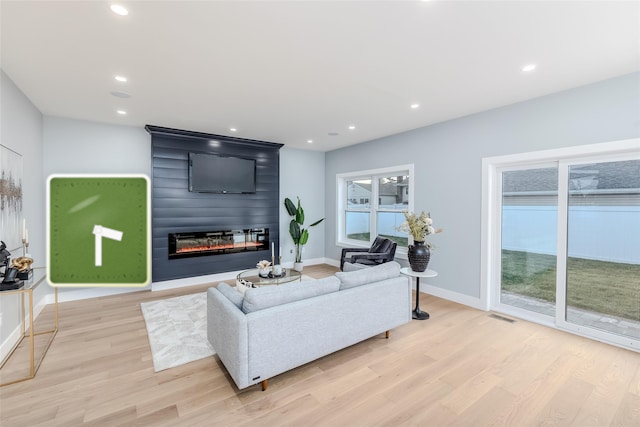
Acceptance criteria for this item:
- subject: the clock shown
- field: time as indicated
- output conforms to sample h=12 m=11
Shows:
h=3 m=30
